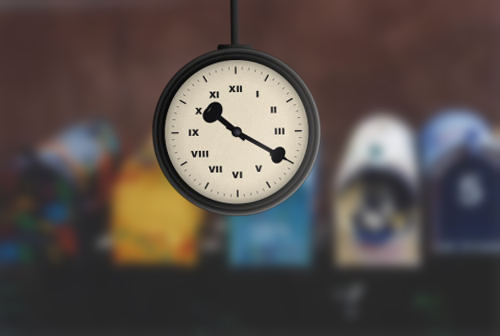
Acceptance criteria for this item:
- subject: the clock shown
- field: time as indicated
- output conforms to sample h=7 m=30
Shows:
h=10 m=20
